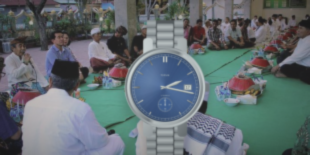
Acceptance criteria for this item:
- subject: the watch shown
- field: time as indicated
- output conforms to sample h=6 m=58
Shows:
h=2 m=17
